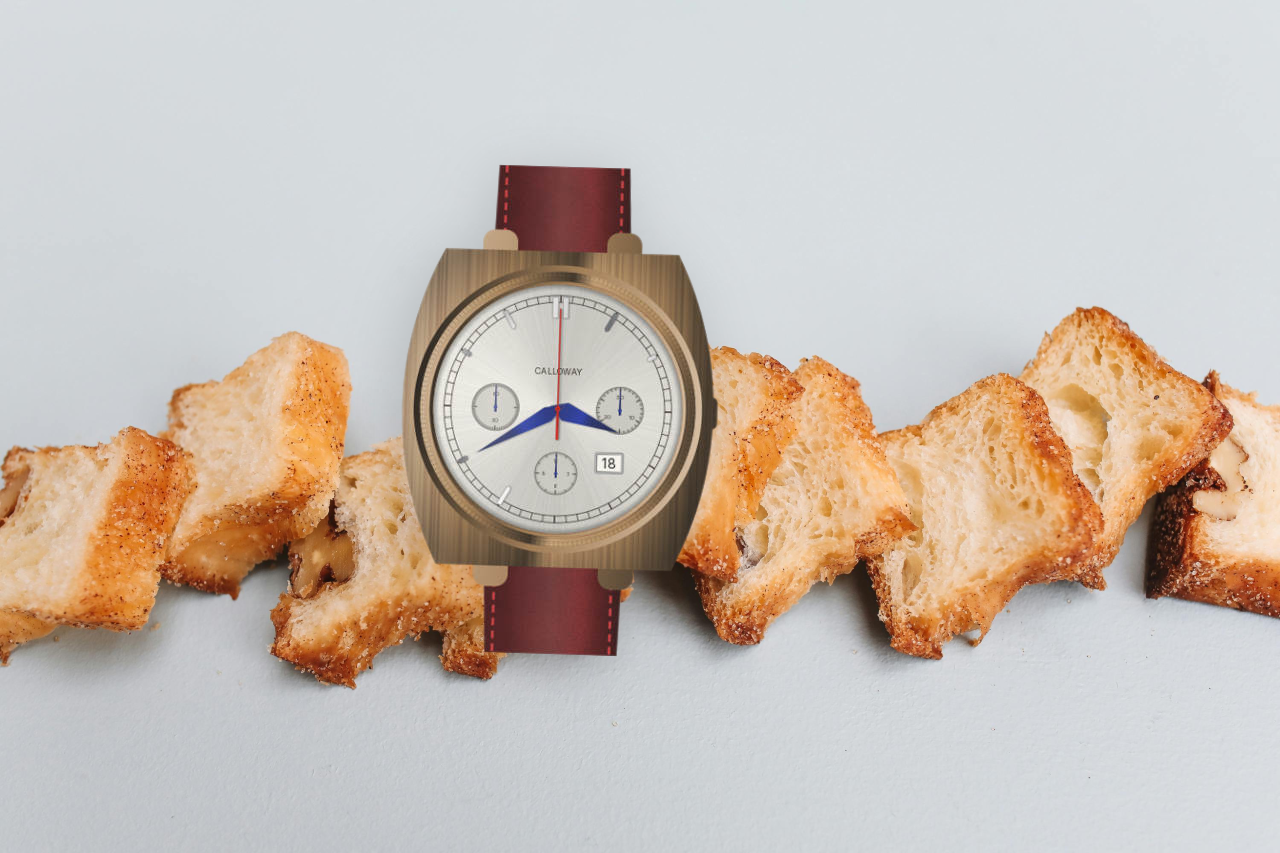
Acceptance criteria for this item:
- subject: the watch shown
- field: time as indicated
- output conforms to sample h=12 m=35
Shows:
h=3 m=40
